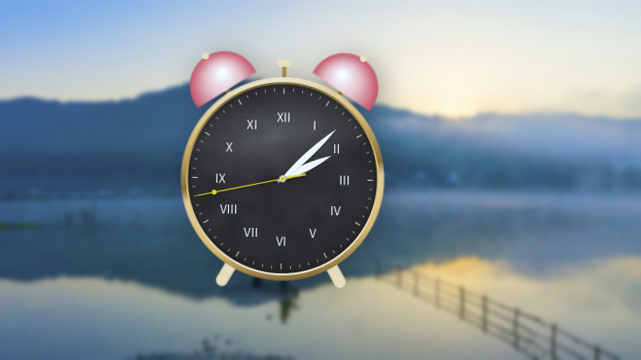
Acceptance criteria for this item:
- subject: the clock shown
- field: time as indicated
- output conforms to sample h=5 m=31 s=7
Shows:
h=2 m=7 s=43
